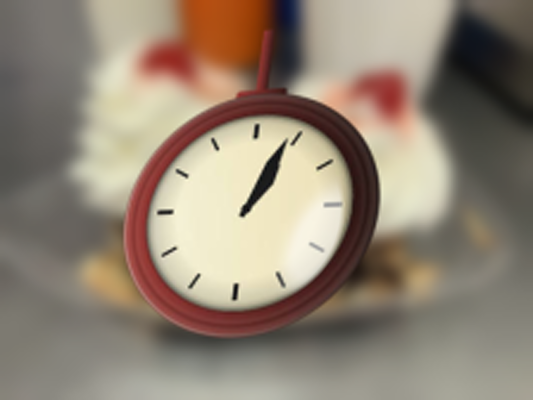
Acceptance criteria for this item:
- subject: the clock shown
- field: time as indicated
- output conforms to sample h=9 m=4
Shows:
h=1 m=4
